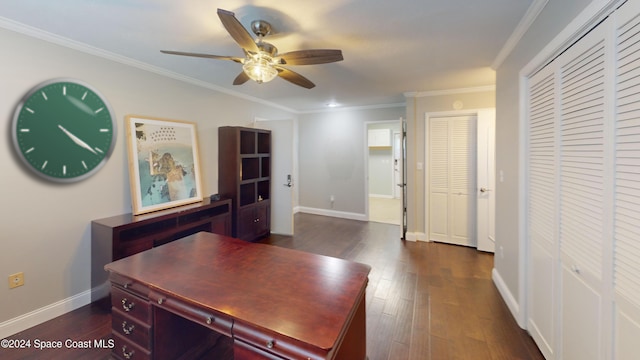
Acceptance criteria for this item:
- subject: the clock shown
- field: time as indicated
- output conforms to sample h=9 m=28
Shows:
h=4 m=21
